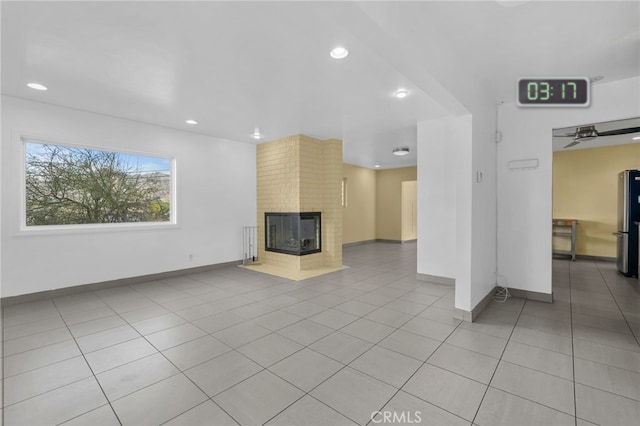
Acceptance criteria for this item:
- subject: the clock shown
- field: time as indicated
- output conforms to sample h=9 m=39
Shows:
h=3 m=17
